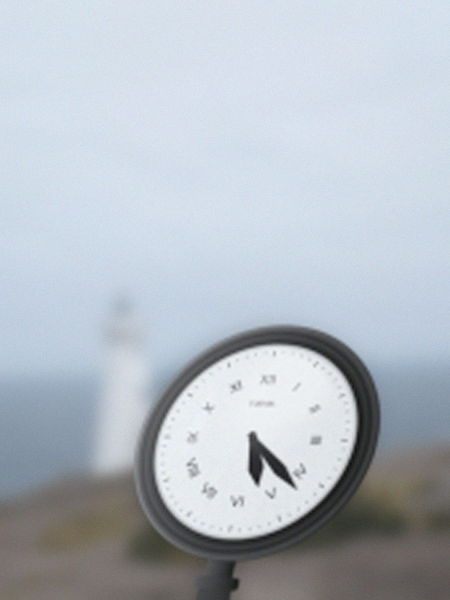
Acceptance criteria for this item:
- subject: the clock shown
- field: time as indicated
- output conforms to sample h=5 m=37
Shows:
h=5 m=22
